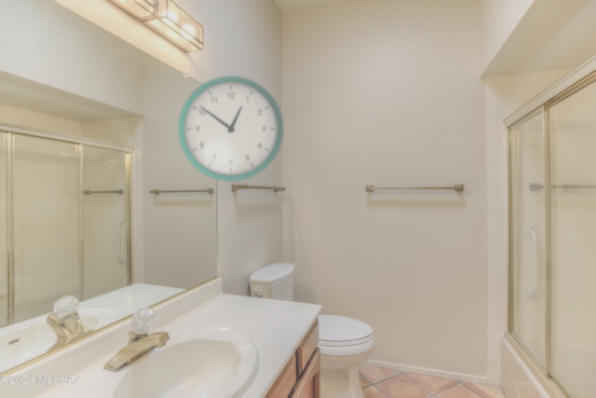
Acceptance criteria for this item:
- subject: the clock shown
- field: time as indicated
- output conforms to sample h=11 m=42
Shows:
h=12 m=51
